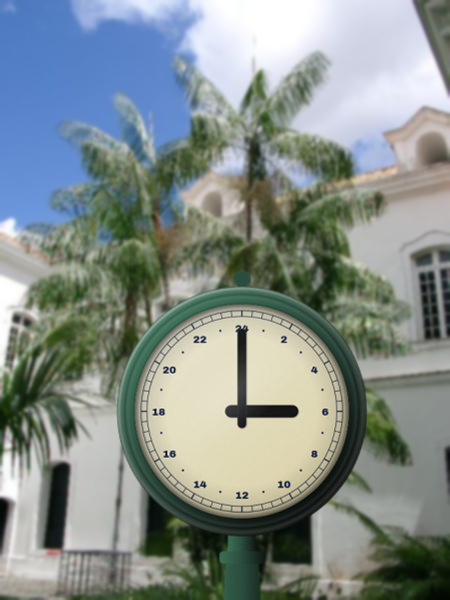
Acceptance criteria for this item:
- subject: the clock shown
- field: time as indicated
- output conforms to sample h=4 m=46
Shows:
h=6 m=0
